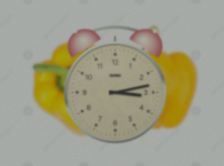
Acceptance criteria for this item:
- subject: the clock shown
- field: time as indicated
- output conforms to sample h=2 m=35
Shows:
h=3 m=13
